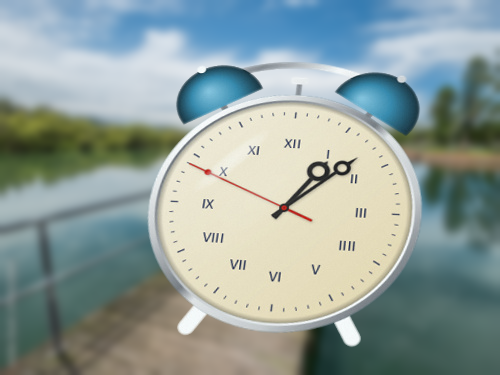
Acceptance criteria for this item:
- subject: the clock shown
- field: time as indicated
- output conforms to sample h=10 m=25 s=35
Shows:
h=1 m=7 s=49
